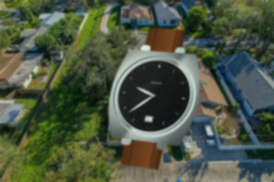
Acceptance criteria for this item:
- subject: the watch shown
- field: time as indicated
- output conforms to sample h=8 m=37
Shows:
h=9 m=38
